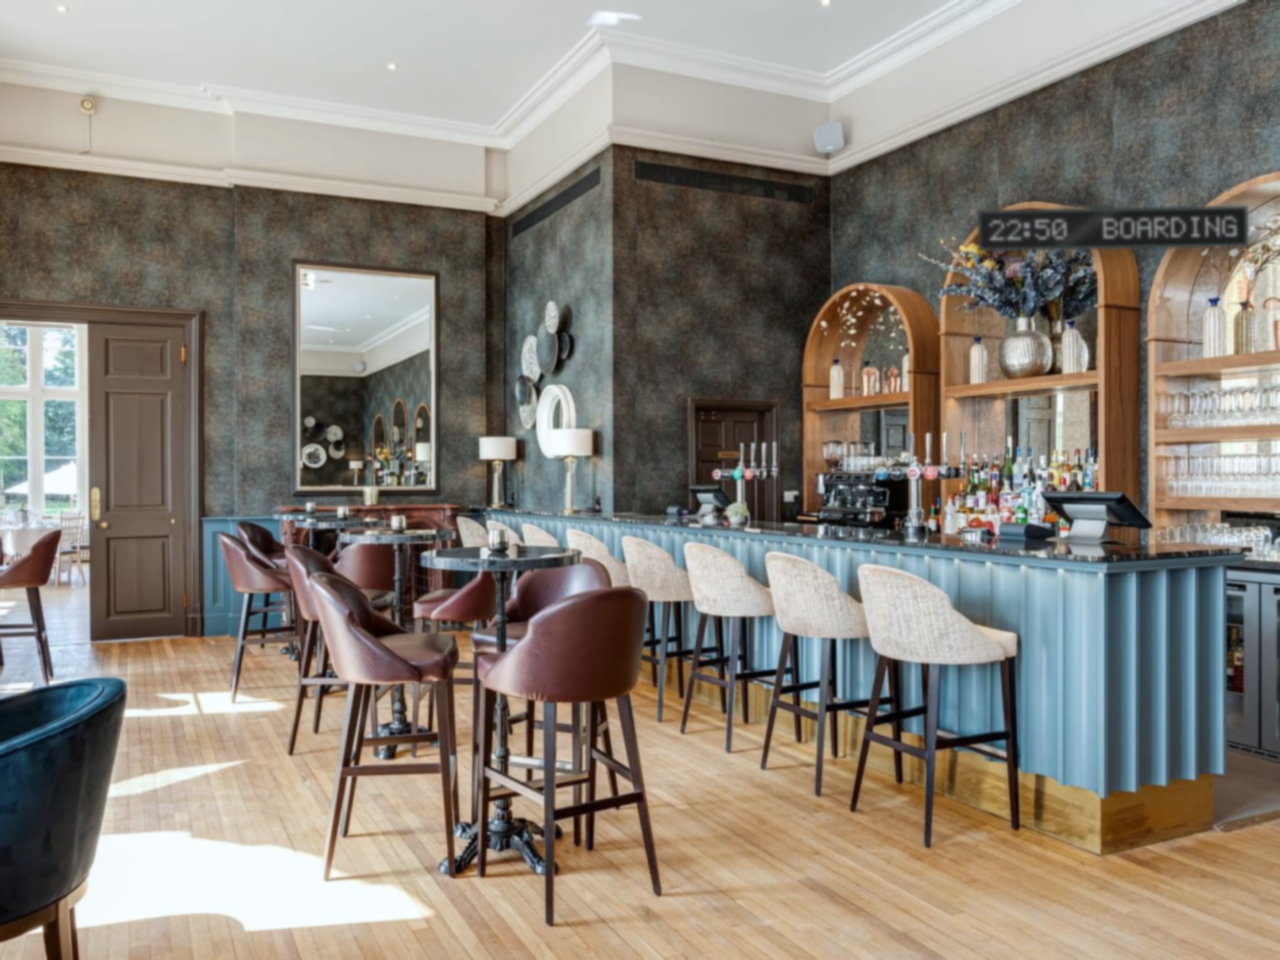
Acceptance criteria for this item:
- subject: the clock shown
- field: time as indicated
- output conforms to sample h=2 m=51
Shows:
h=22 m=50
